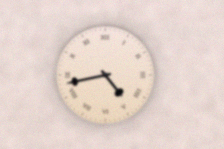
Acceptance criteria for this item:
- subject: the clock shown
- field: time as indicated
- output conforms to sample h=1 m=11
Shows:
h=4 m=43
